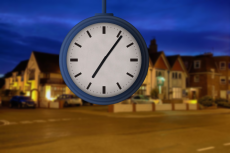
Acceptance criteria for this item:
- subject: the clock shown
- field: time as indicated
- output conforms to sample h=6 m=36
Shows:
h=7 m=6
